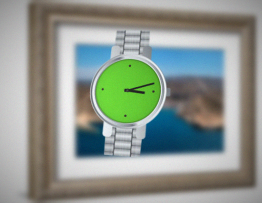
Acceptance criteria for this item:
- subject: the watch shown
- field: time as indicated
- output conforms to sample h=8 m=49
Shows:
h=3 m=12
